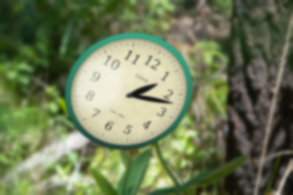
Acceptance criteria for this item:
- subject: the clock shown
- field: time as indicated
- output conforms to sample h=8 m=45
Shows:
h=1 m=12
